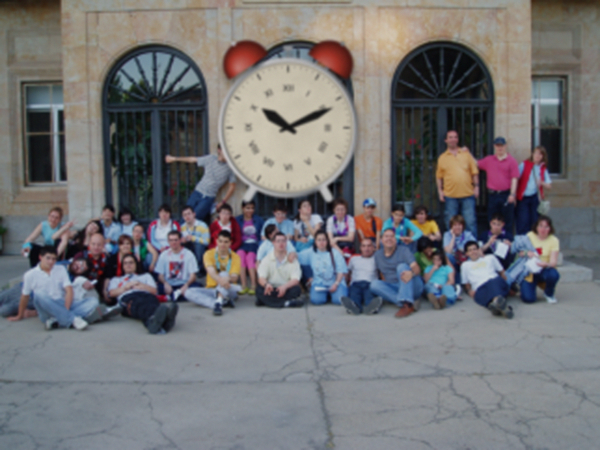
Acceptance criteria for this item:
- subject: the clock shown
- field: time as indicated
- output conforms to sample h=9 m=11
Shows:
h=10 m=11
